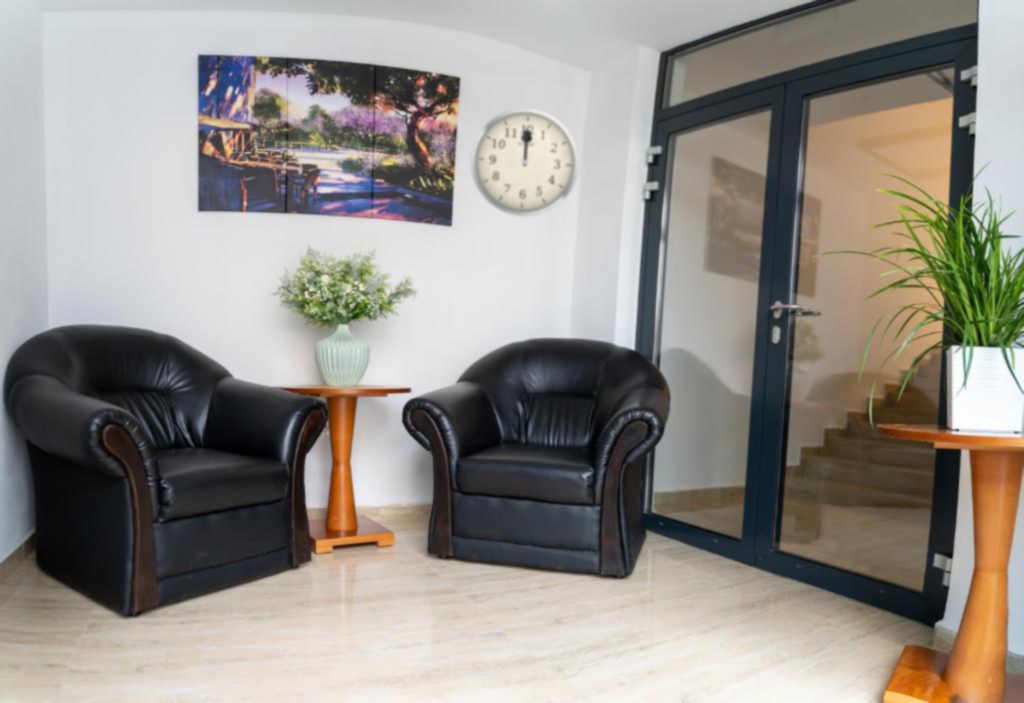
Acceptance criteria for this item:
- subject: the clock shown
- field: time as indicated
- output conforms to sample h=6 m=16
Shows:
h=12 m=0
